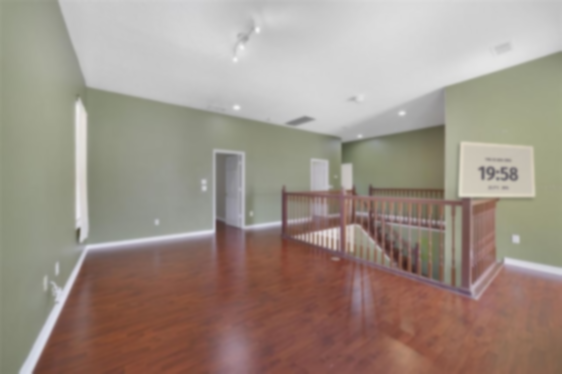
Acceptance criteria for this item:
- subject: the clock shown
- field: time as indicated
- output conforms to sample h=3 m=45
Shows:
h=19 m=58
